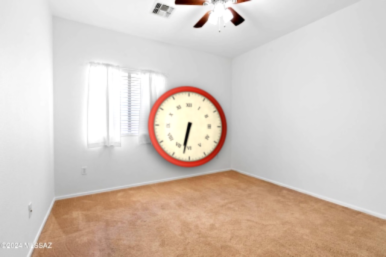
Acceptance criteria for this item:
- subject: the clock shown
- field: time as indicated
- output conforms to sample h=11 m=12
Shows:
h=6 m=32
